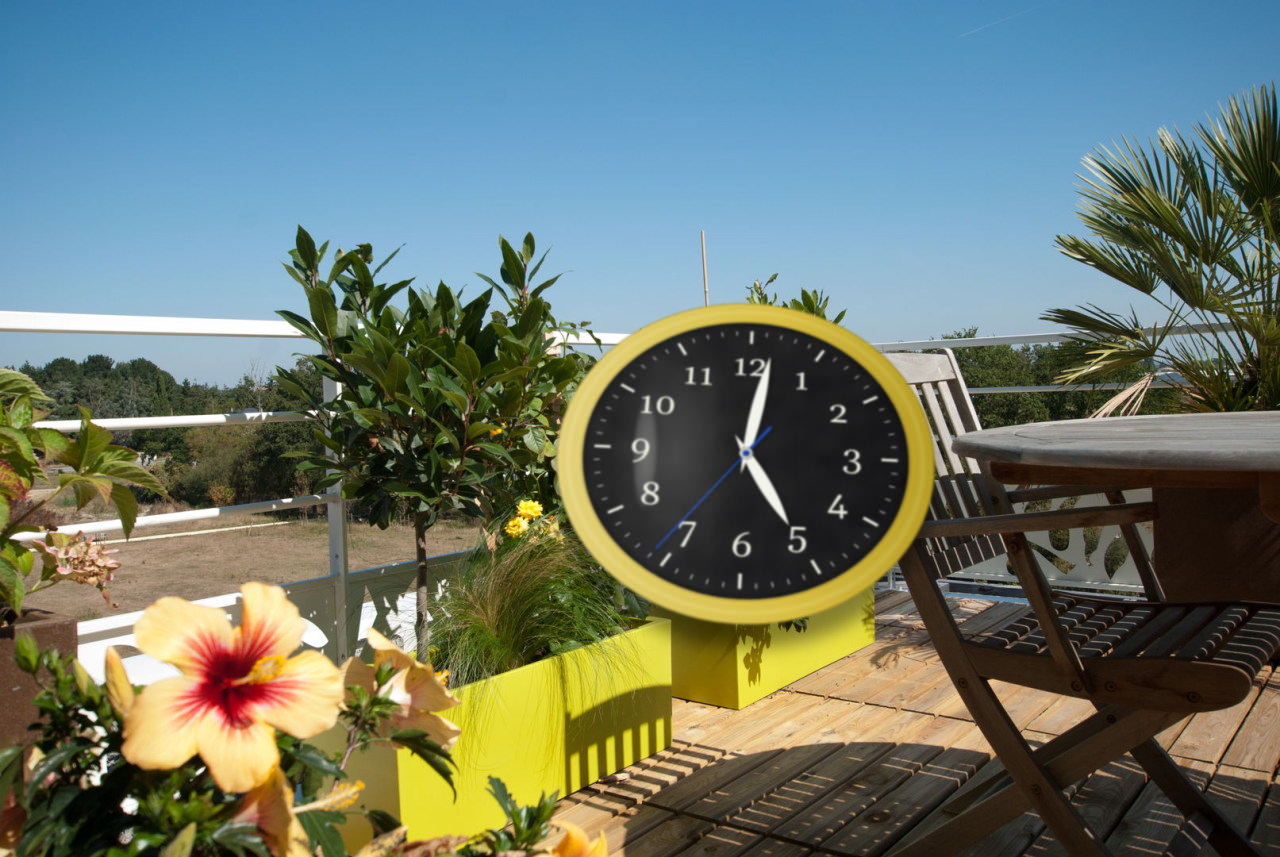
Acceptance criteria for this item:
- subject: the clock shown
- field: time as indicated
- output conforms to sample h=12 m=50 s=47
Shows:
h=5 m=1 s=36
